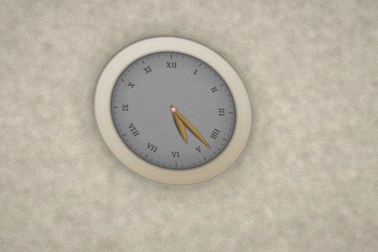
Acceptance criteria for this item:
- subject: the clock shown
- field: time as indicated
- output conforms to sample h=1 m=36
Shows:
h=5 m=23
